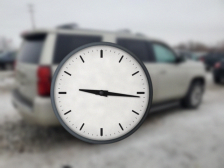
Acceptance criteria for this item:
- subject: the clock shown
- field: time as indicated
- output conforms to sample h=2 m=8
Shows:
h=9 m=16
